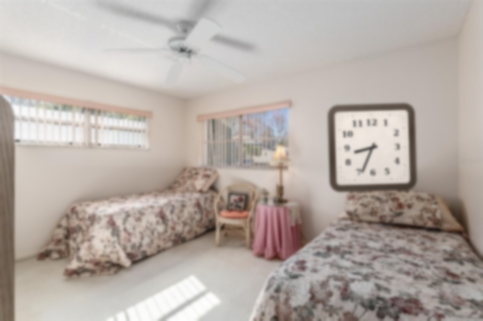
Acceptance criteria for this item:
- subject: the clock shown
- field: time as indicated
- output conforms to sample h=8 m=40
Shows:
h=8 m=34
